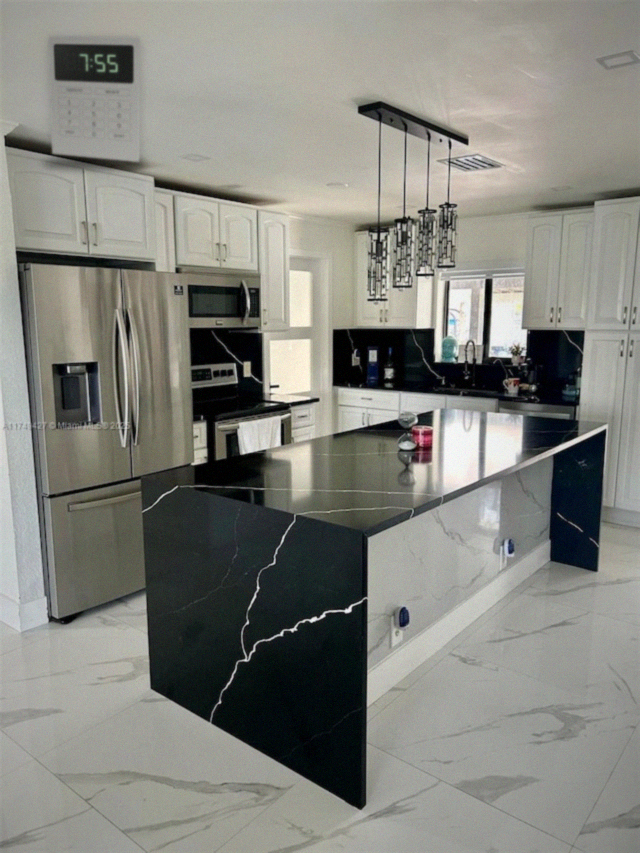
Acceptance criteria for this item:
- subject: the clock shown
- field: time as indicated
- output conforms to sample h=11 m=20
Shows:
h=7 m=55
